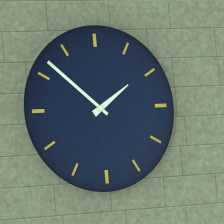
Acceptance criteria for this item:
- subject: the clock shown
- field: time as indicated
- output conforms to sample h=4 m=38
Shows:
h=1 m=52
